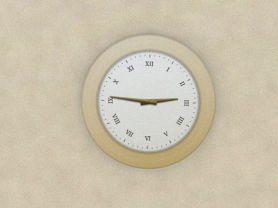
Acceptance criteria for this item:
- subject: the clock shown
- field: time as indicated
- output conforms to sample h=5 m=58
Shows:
h=2 m=46
